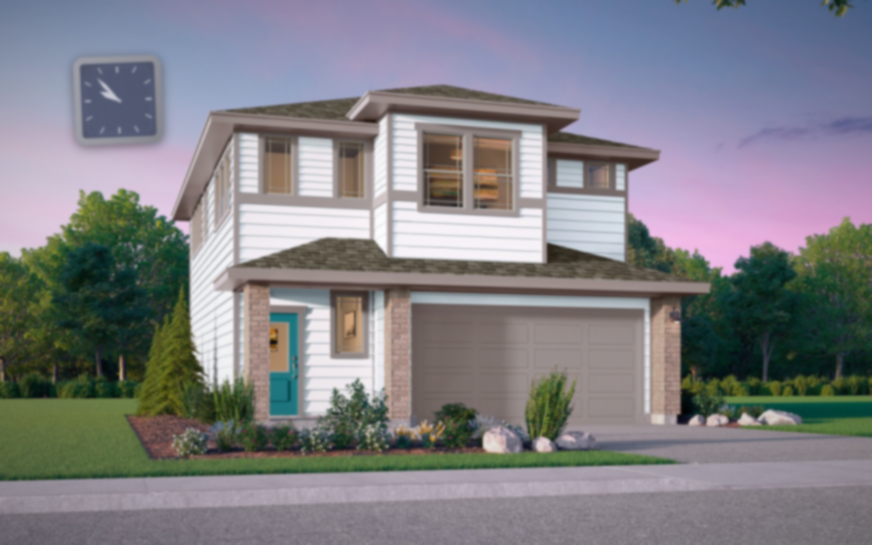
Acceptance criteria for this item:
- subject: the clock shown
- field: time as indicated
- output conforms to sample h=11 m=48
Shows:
h=9 m=53
